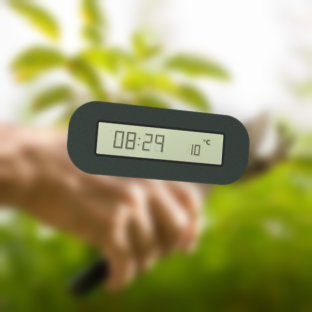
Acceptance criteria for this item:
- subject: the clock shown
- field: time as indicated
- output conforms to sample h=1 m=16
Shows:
h=8 m=29
